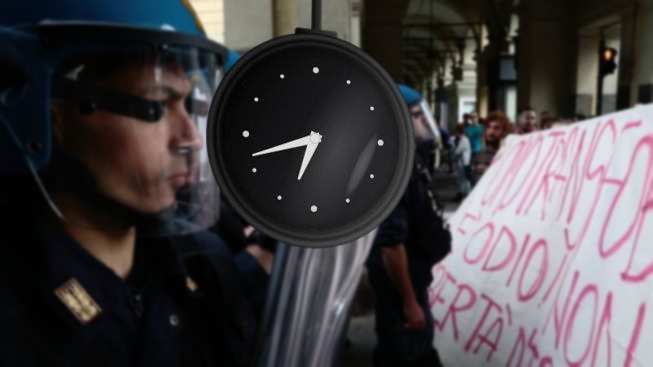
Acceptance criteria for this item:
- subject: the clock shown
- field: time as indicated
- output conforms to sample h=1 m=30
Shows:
h=6 m=42
